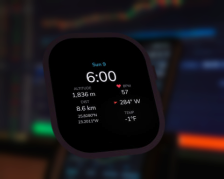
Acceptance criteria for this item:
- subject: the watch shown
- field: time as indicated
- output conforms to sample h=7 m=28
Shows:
h=6 m=0
